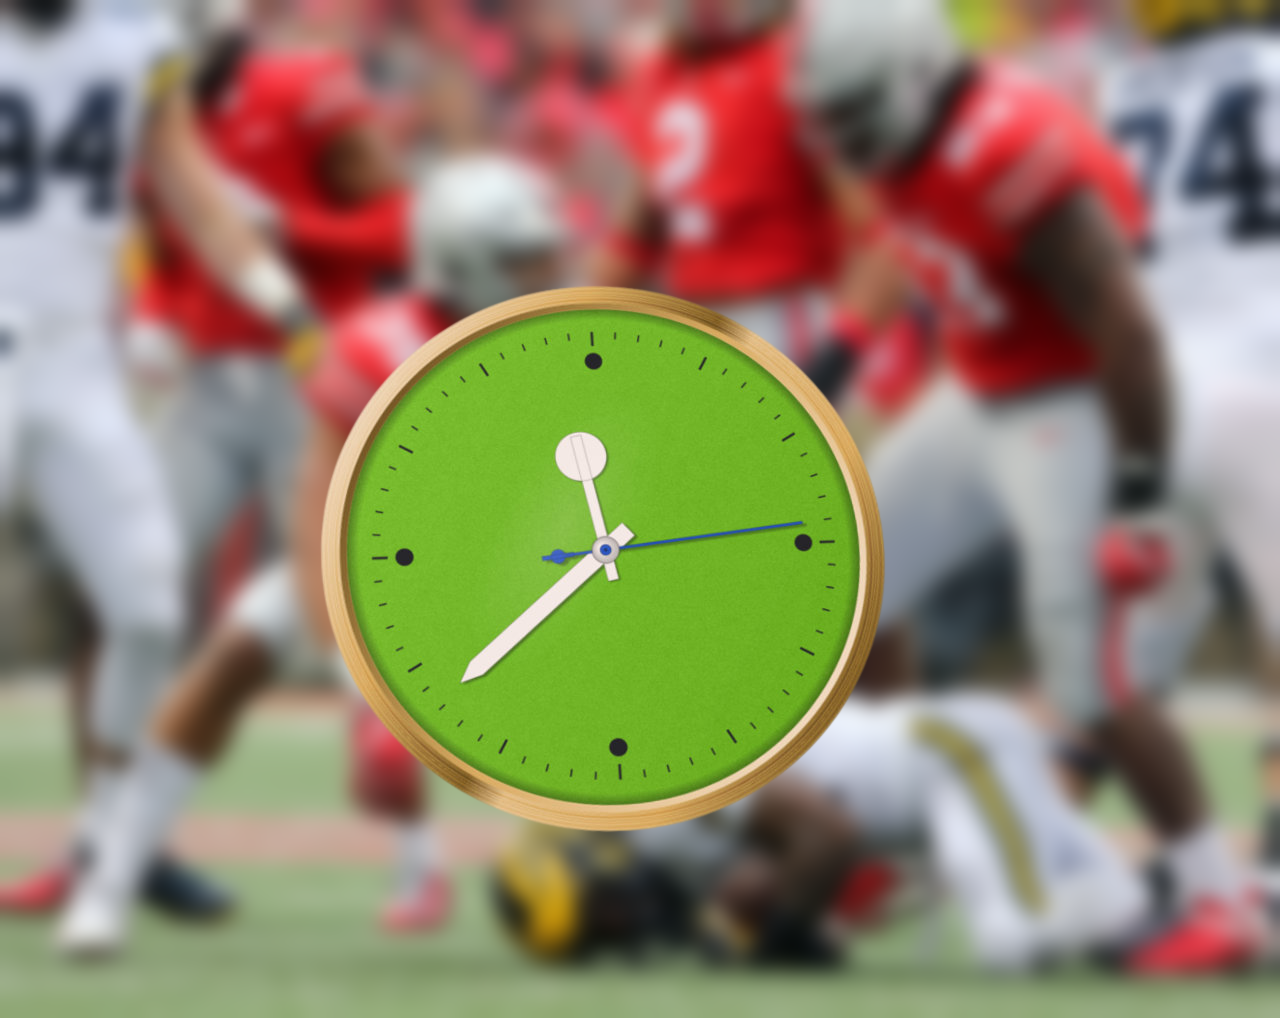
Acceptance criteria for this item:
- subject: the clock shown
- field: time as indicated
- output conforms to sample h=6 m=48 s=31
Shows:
h=11 m=38 s=14
